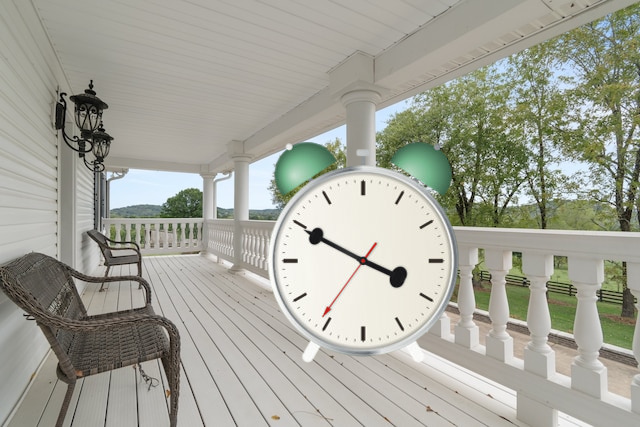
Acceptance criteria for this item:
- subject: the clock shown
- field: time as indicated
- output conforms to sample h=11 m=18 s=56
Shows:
h=3 m=49 s=36
